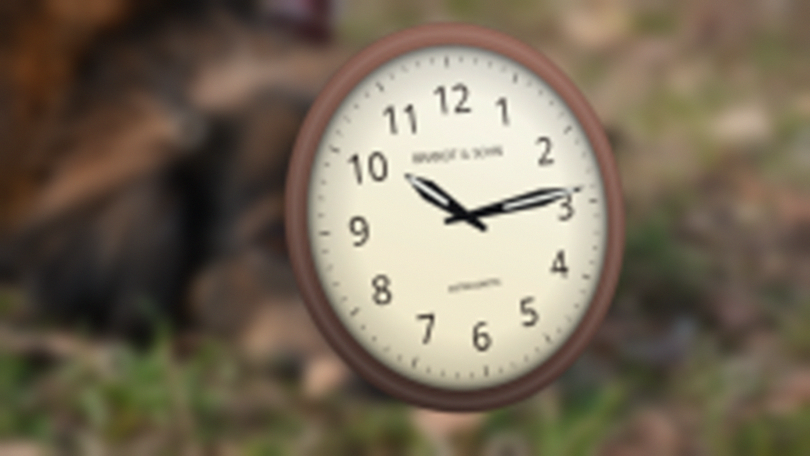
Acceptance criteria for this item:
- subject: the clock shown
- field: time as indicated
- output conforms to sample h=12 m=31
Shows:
h=10 m=14
